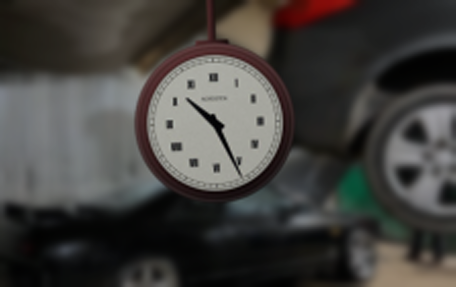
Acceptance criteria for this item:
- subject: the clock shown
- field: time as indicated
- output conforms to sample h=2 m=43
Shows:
h=10 m=26
